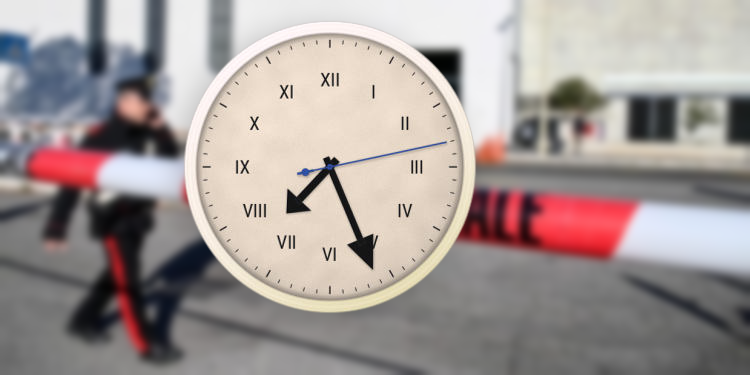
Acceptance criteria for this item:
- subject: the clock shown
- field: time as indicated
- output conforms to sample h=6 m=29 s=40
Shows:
h=7 m=26 s=13
